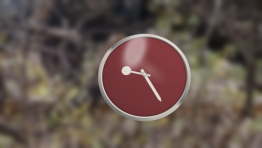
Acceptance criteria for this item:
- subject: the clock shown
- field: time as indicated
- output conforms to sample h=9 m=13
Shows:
h=9 m=25
